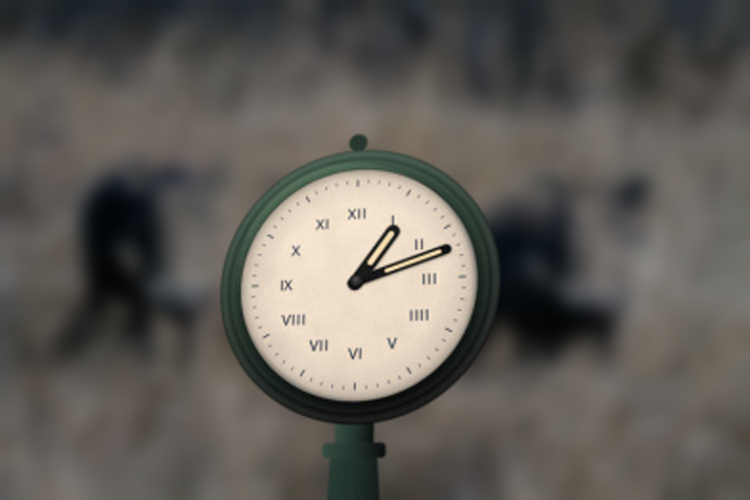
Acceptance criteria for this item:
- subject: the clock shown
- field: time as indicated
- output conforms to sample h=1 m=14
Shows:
h=1 m=12
